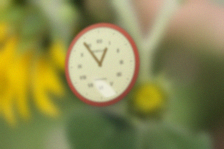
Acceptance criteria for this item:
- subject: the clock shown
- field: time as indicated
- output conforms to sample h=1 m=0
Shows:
h=12 m=54
